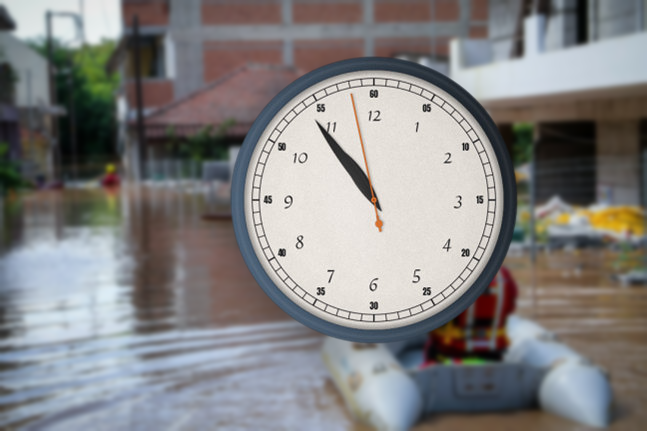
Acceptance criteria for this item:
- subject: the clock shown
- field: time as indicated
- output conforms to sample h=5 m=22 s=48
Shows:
h=10 m=53 s=58
